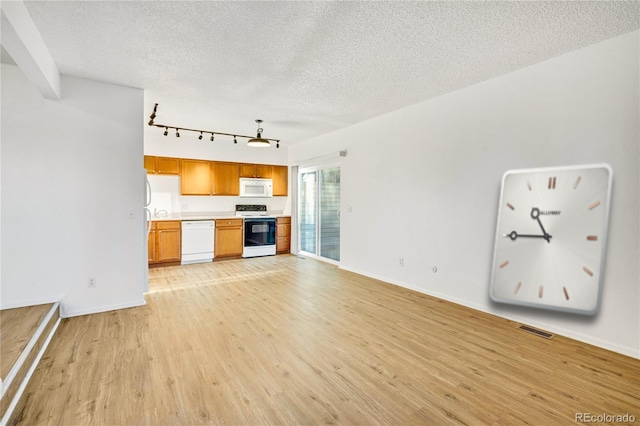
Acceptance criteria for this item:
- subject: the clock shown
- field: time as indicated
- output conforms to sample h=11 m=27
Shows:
h=10 m=45
